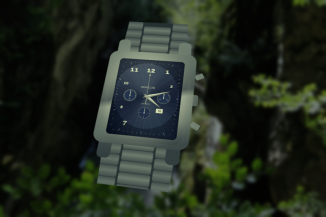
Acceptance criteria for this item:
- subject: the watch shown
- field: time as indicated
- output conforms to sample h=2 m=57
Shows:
h=4 m=12
